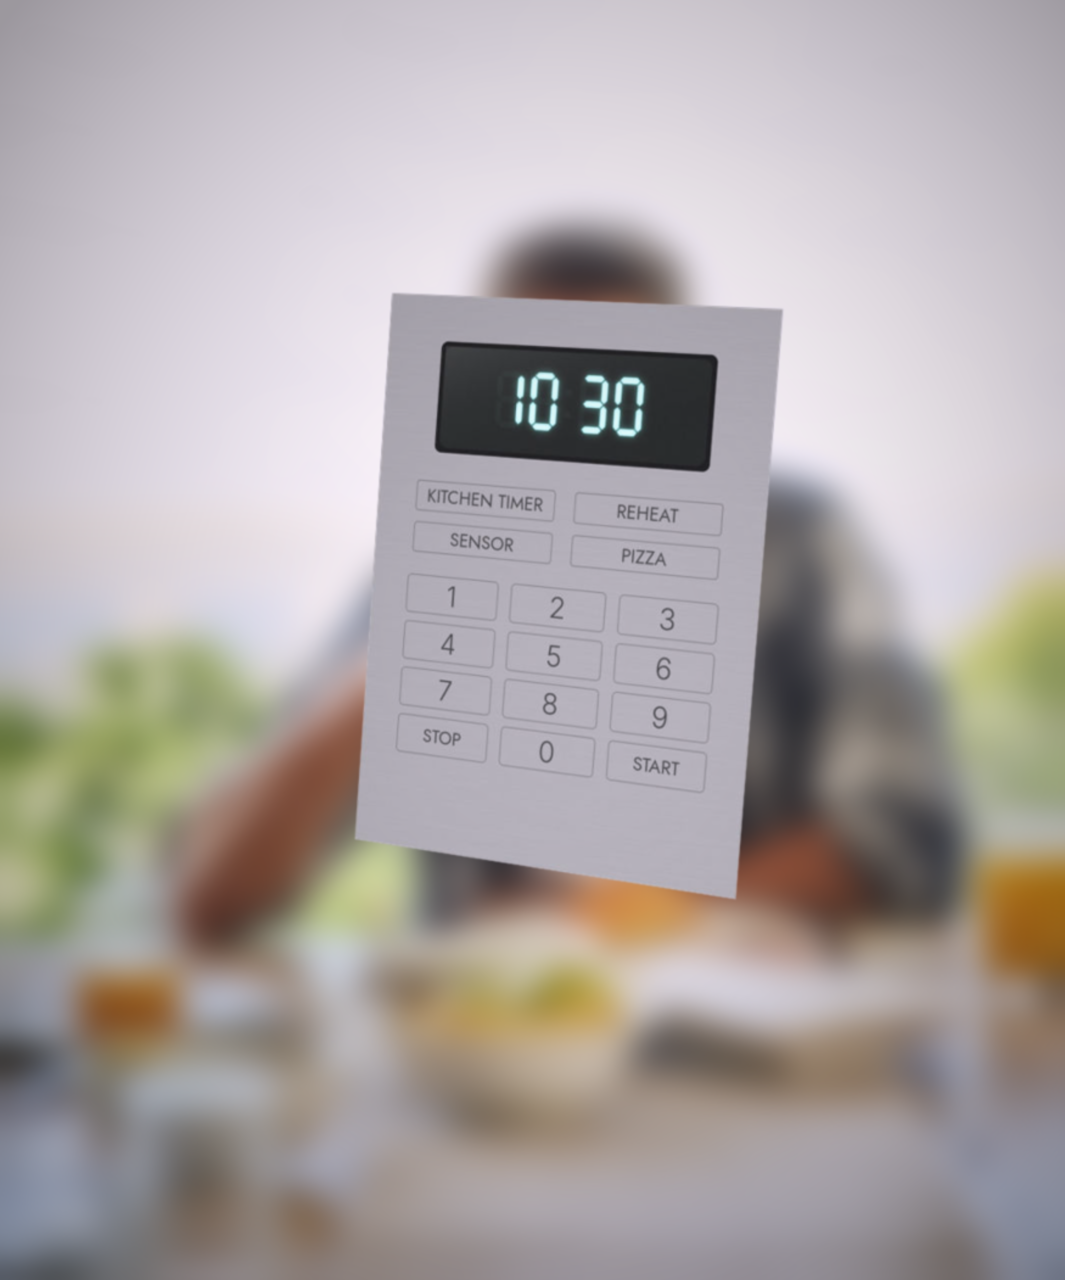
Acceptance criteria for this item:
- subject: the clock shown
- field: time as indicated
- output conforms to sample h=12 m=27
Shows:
h=10 m=30
